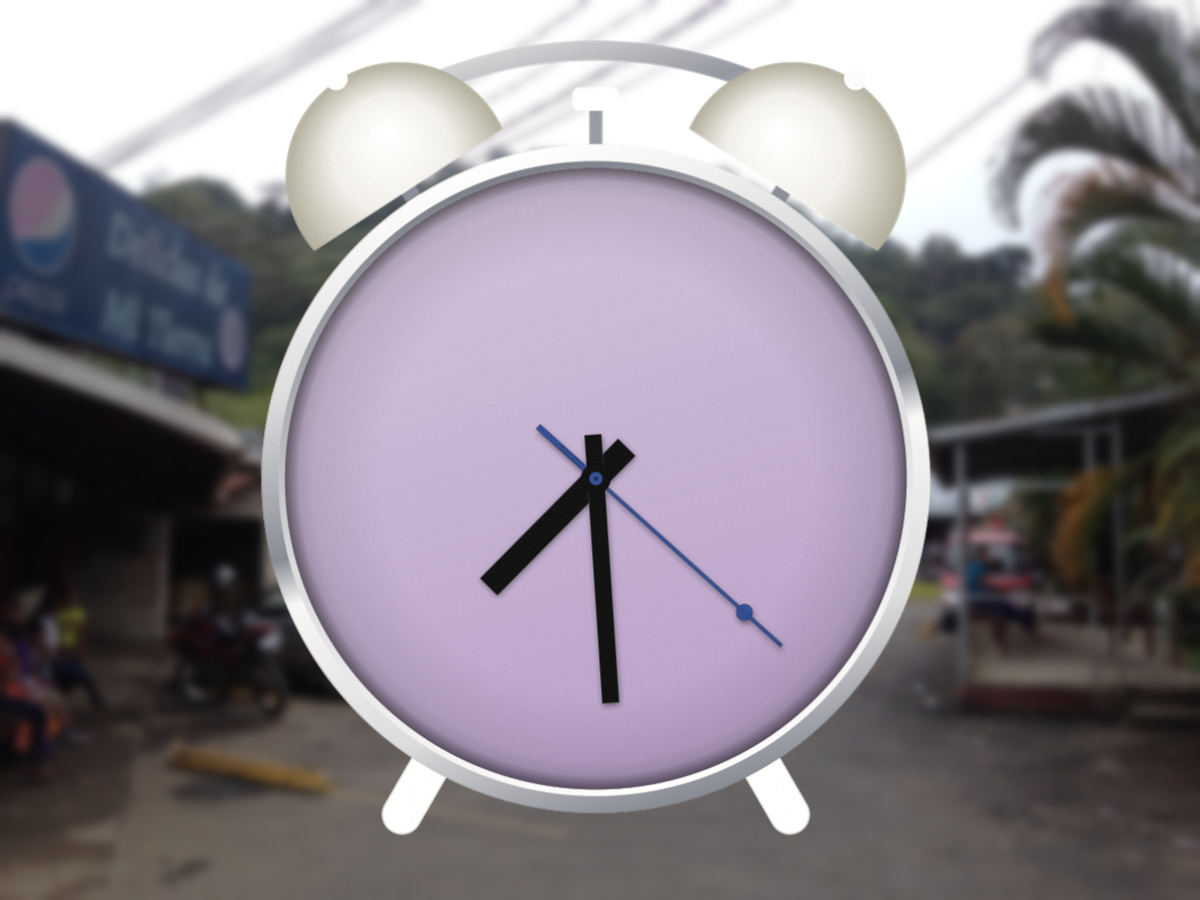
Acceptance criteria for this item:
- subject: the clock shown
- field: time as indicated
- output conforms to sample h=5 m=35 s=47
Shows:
h=7 m=29 s=22
